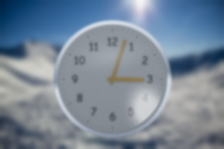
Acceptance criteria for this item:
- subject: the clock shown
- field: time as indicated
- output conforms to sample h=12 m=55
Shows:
h=3 m=3
